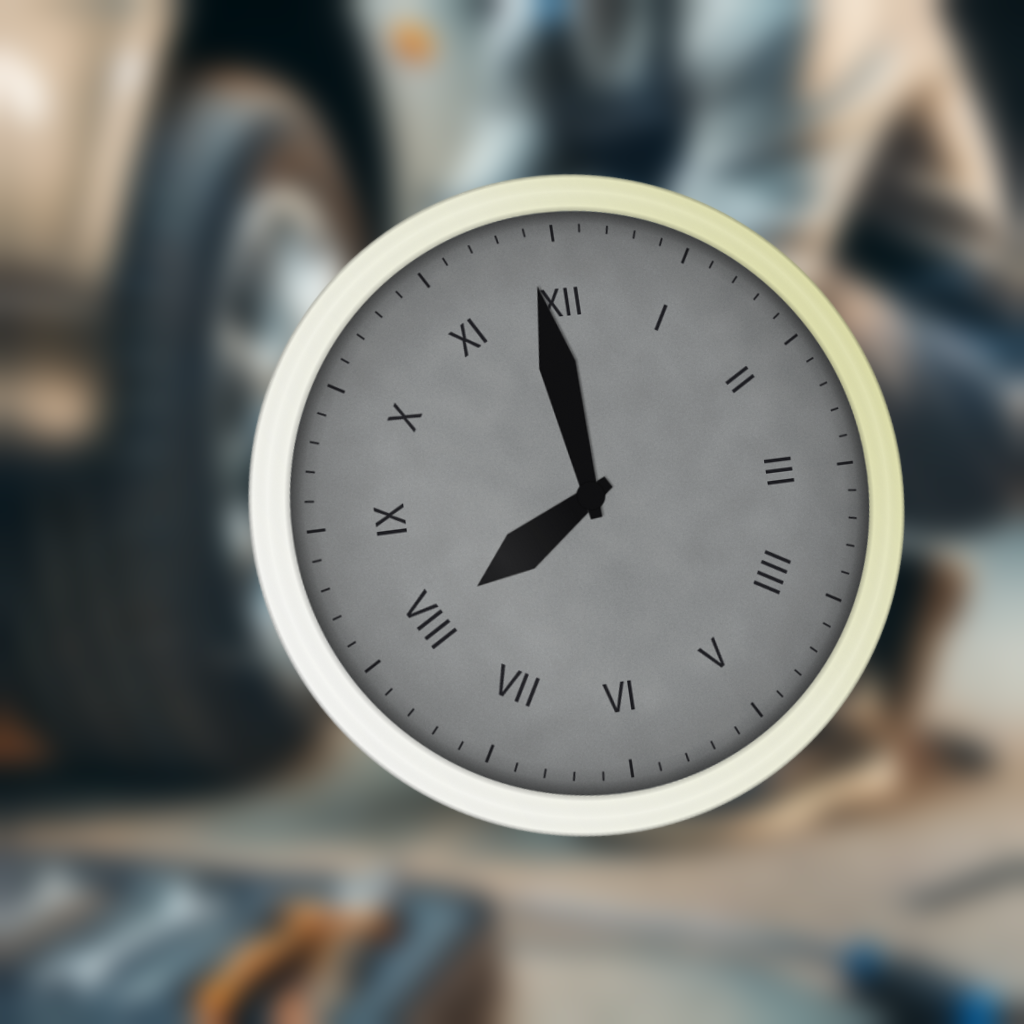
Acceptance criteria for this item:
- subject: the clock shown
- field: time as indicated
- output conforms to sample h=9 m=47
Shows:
h=7 m=59
